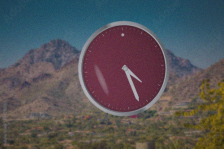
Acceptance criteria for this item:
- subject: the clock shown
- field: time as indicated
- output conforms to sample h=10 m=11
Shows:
h=4 m=27
